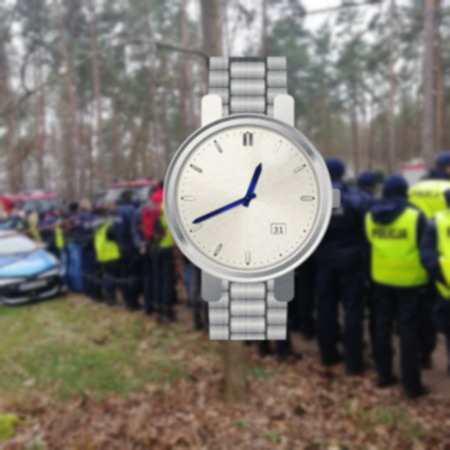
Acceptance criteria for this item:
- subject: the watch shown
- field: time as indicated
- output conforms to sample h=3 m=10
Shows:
h=12 m=41
